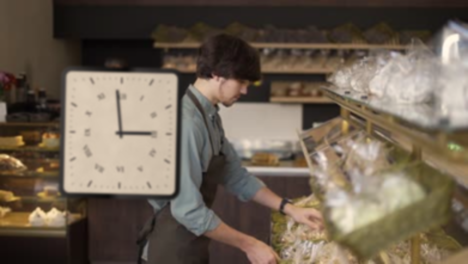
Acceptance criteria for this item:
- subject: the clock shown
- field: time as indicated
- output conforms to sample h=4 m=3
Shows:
h=2 m=59
